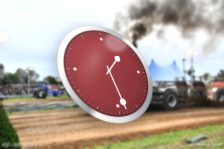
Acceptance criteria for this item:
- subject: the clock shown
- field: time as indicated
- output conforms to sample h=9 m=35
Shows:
h=1 m=28
